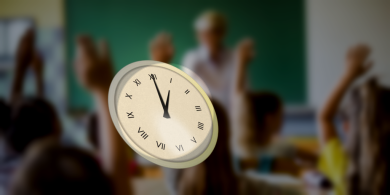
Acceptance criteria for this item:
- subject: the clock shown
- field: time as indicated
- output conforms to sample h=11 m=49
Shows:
h=1 m=0
